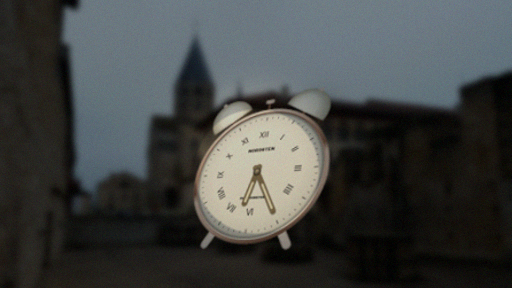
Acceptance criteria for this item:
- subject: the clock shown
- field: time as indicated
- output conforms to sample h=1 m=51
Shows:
h=6 m=25
